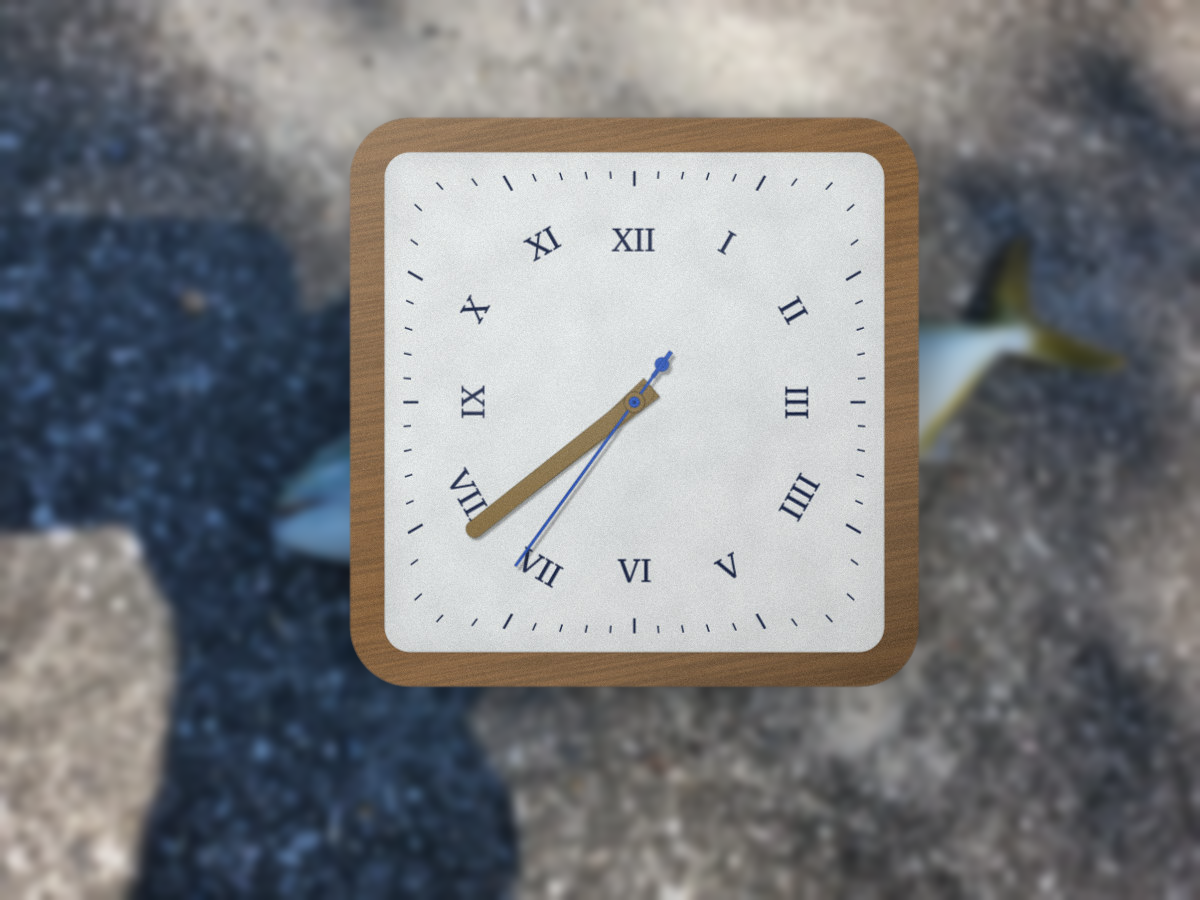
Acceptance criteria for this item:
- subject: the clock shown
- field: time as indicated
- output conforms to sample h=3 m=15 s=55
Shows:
h=7 m=38 s=36
